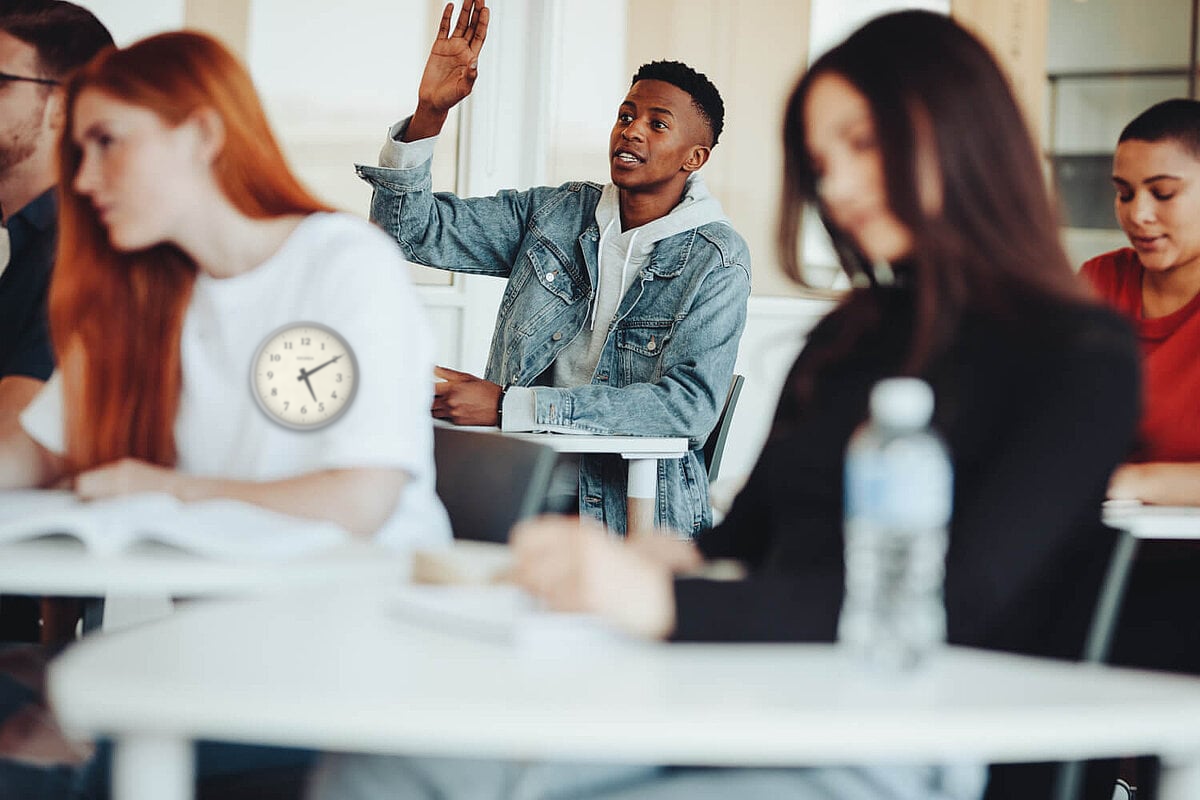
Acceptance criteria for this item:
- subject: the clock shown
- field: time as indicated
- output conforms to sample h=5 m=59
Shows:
h=5 m=10
